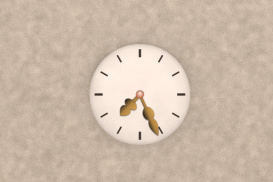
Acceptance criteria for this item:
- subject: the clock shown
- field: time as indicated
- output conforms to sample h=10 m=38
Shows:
h=7 m=26
